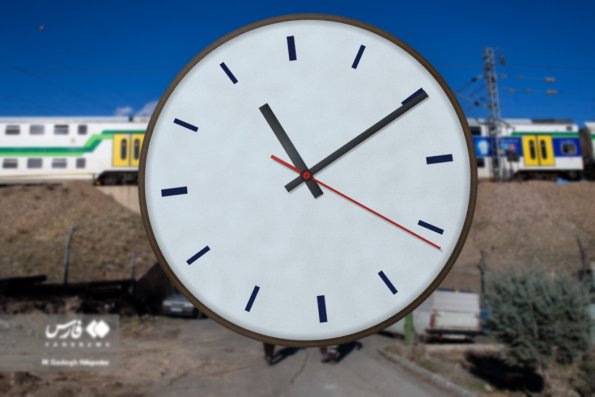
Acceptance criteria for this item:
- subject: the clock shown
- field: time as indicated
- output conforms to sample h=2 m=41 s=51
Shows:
h=11 m=10 s=21
